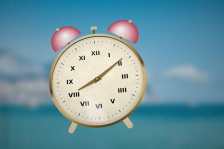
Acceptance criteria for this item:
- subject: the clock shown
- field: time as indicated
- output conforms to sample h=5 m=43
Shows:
h=8 m=9
